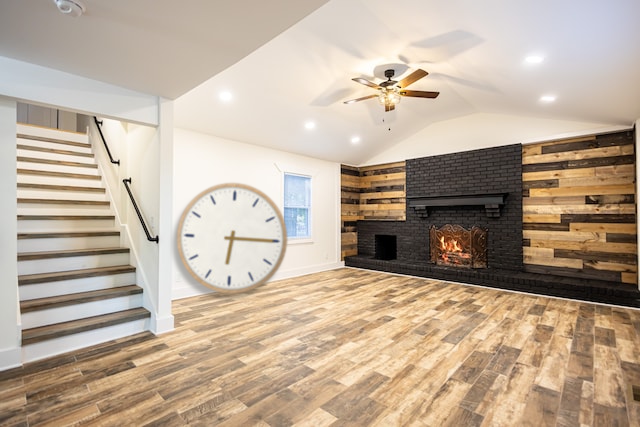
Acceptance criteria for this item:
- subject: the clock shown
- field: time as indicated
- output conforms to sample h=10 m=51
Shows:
h=6 m=15
